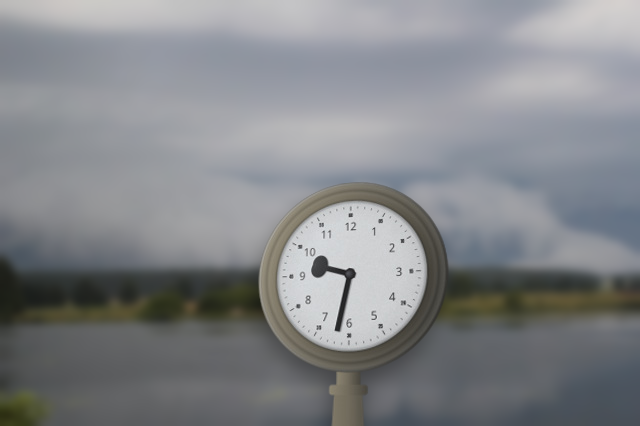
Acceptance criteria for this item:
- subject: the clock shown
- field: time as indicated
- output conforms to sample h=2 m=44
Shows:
h=9 m=32
